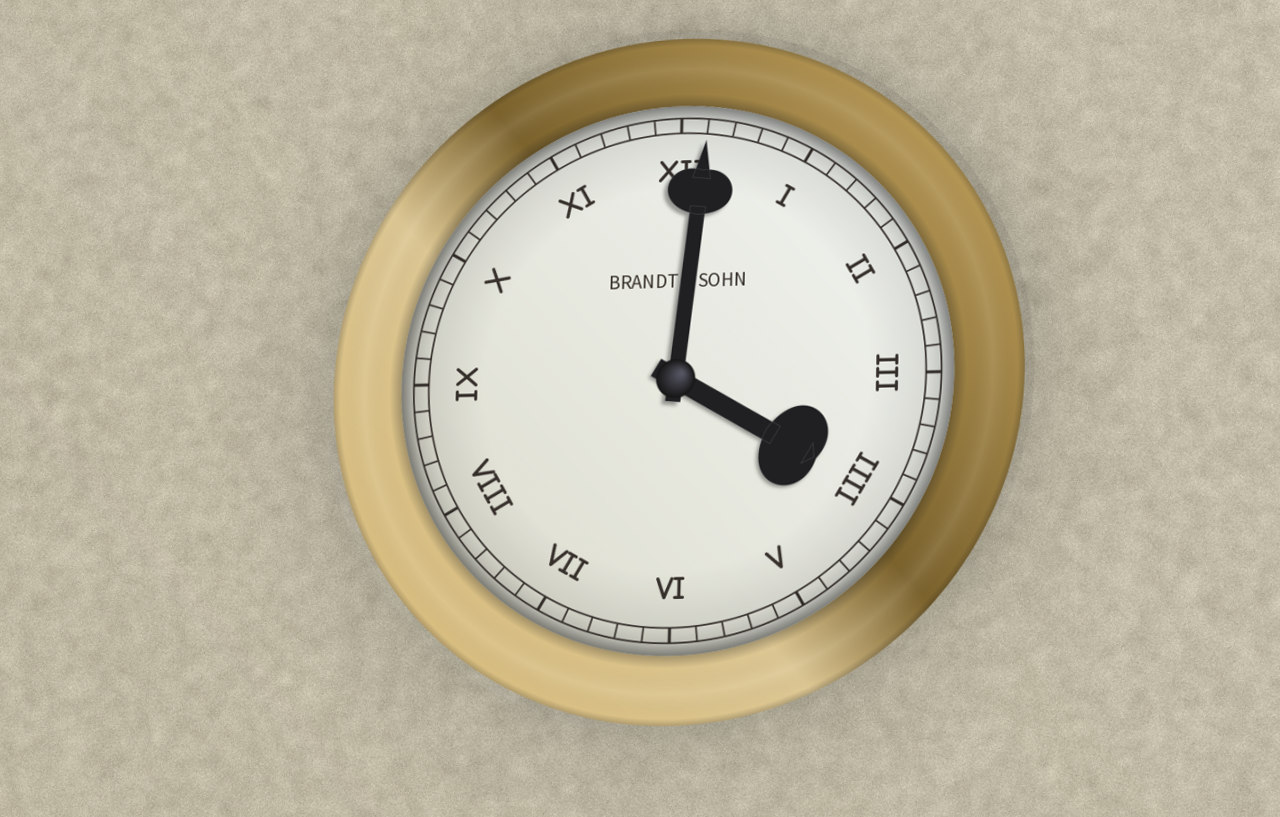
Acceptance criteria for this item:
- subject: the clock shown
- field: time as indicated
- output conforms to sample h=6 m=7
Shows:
h=4 m=1
